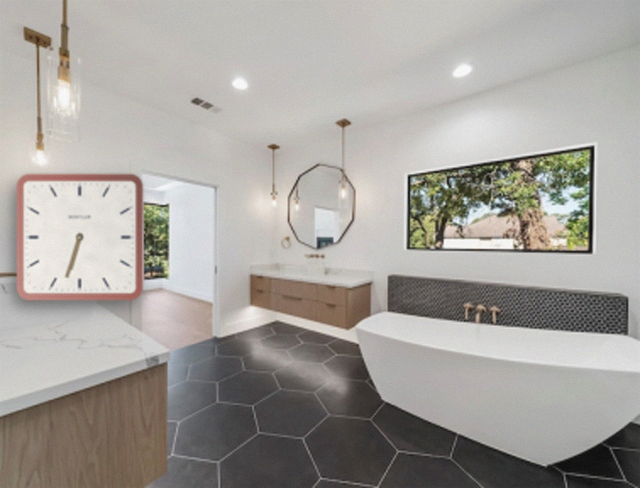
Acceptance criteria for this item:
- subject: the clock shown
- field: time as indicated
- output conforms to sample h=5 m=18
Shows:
h=6 m=33
